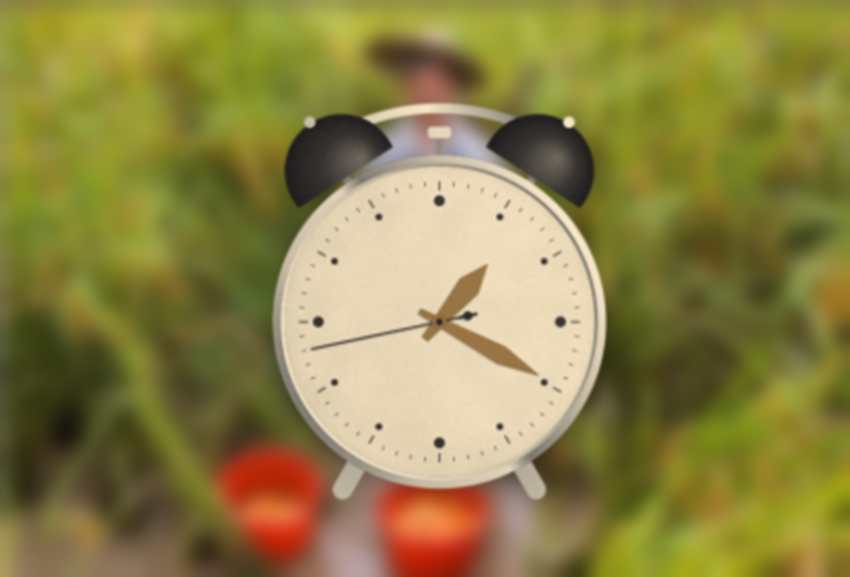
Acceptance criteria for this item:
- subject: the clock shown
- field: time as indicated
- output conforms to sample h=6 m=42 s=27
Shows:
h=1 m=19 s=43
